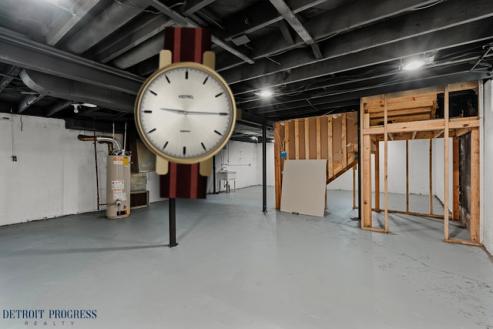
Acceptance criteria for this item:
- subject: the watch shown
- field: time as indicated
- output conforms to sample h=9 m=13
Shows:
h=9 m=15
